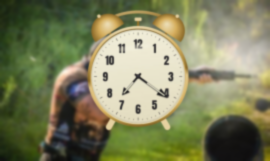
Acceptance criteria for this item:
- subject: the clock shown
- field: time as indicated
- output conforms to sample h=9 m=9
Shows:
h=7 m=21
